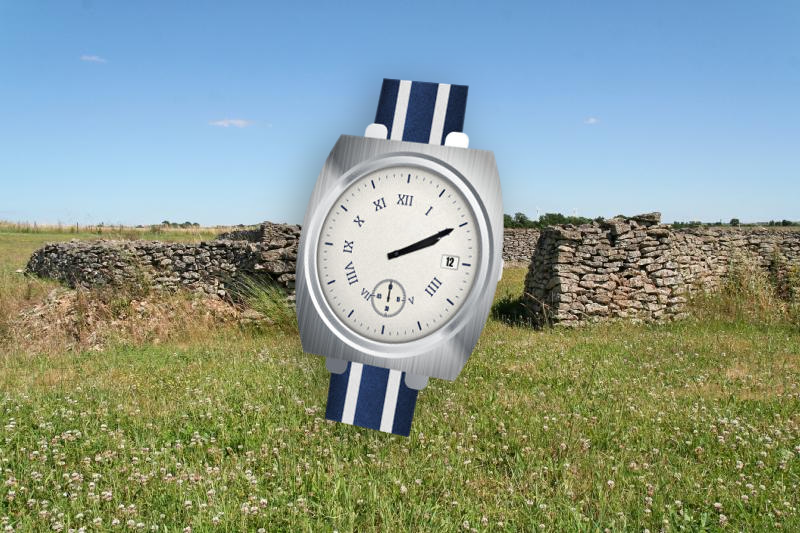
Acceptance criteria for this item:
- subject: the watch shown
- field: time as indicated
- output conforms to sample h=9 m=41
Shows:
h=2 m=10
